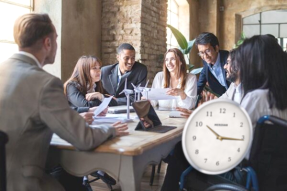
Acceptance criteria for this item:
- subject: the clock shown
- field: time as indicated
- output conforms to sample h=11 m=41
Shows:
h=10 m=16
